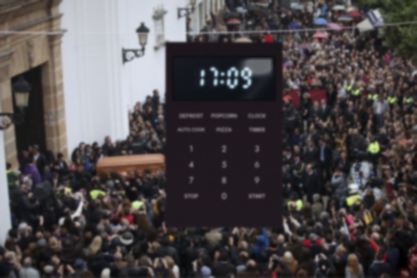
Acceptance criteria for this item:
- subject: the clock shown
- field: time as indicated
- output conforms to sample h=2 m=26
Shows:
h=17 m=9
